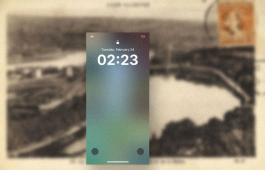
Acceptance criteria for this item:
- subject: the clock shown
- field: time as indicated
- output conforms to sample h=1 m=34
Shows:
h=2 m=23
